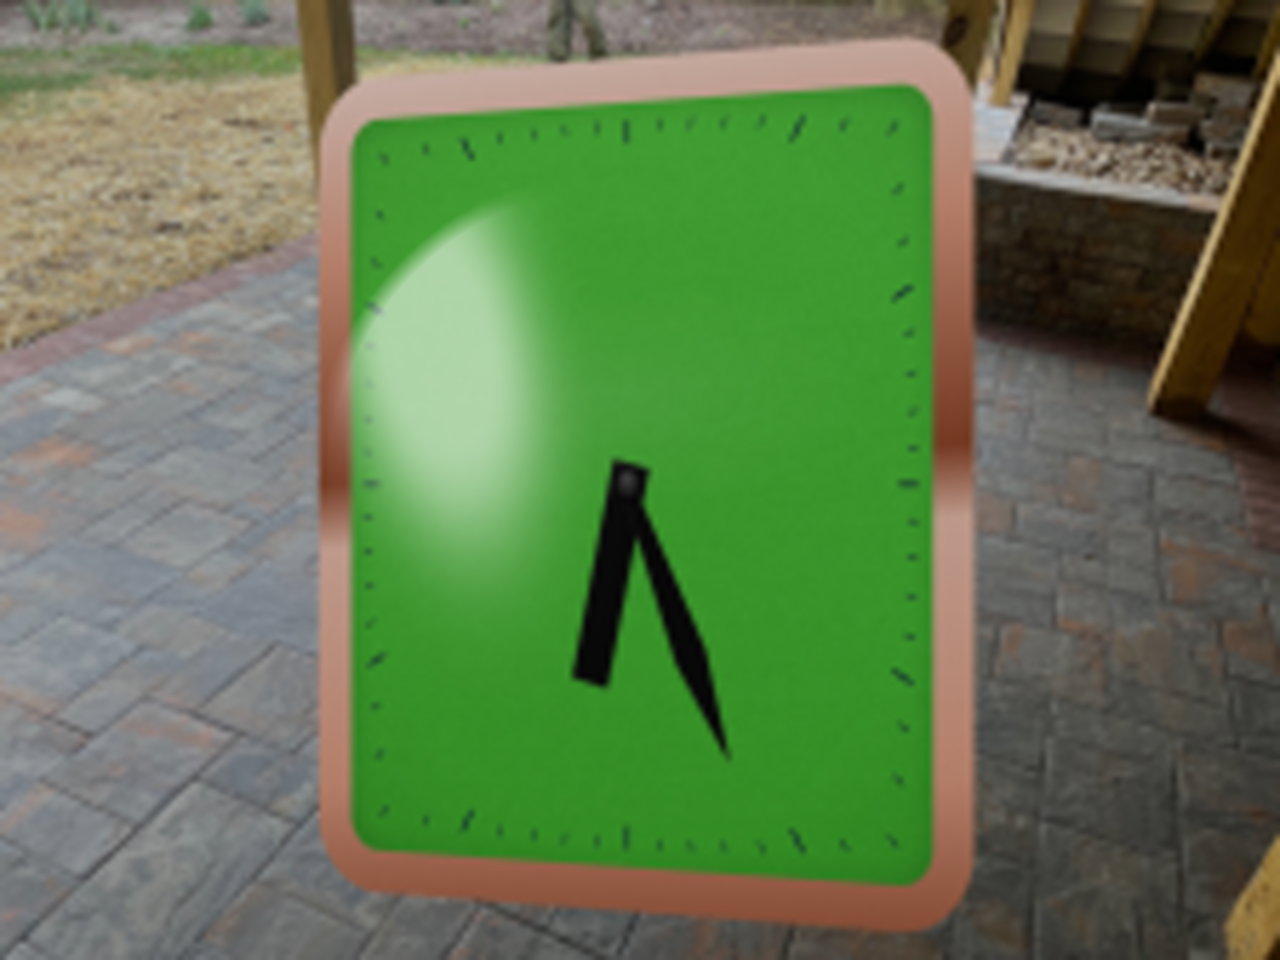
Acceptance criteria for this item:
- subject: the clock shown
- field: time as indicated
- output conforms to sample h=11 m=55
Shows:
h=6 m=26
